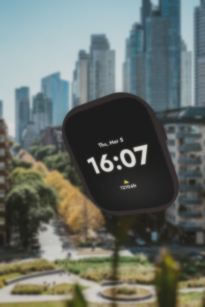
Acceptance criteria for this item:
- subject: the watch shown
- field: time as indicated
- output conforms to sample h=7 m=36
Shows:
h=16 m=7
